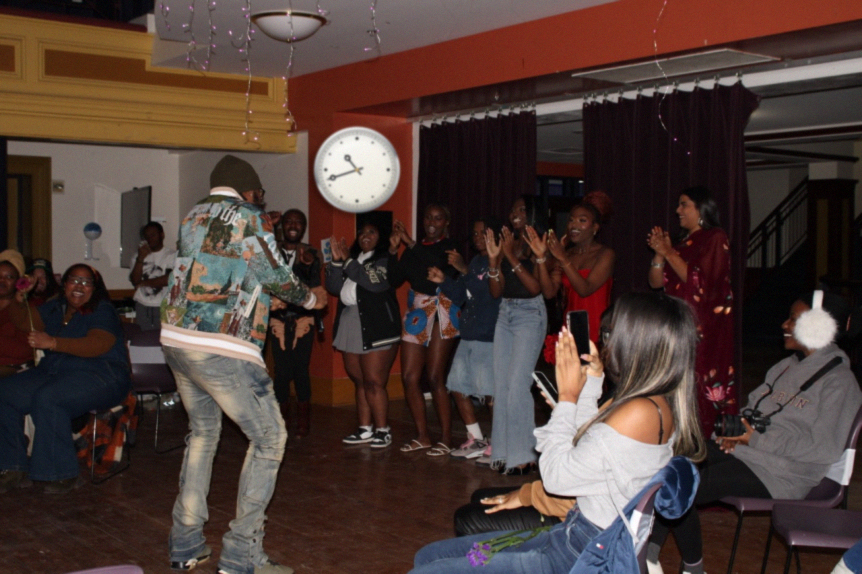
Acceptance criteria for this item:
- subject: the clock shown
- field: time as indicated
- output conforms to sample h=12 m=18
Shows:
h=10 m=42
